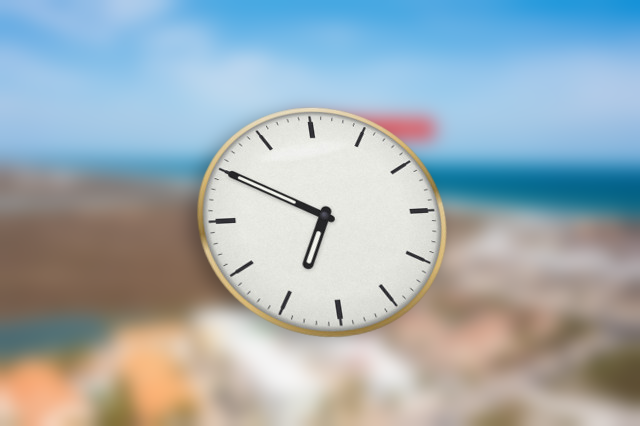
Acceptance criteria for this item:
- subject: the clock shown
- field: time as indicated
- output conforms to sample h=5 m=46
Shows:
h=6 m=50
